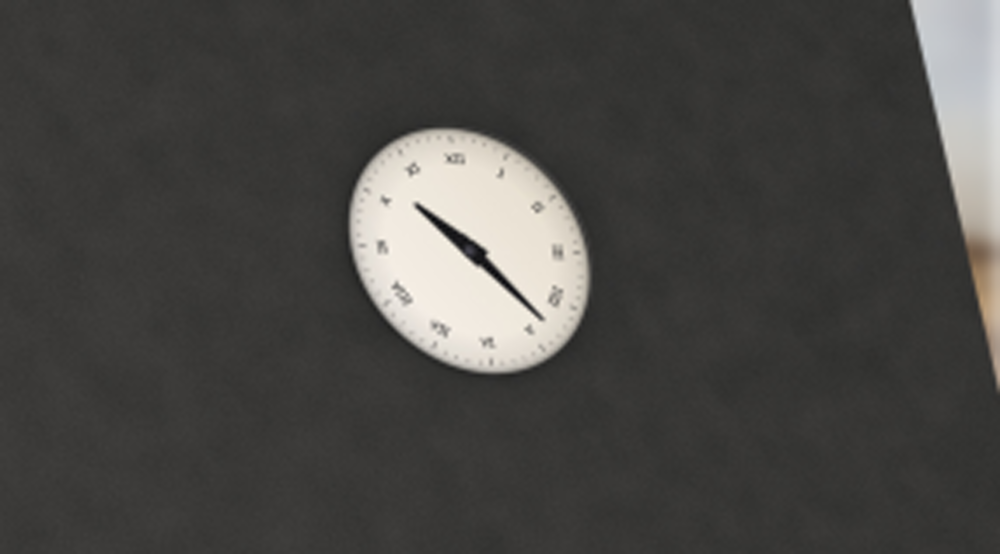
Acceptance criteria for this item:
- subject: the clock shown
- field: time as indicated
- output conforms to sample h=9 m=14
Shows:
h=10 m=23
